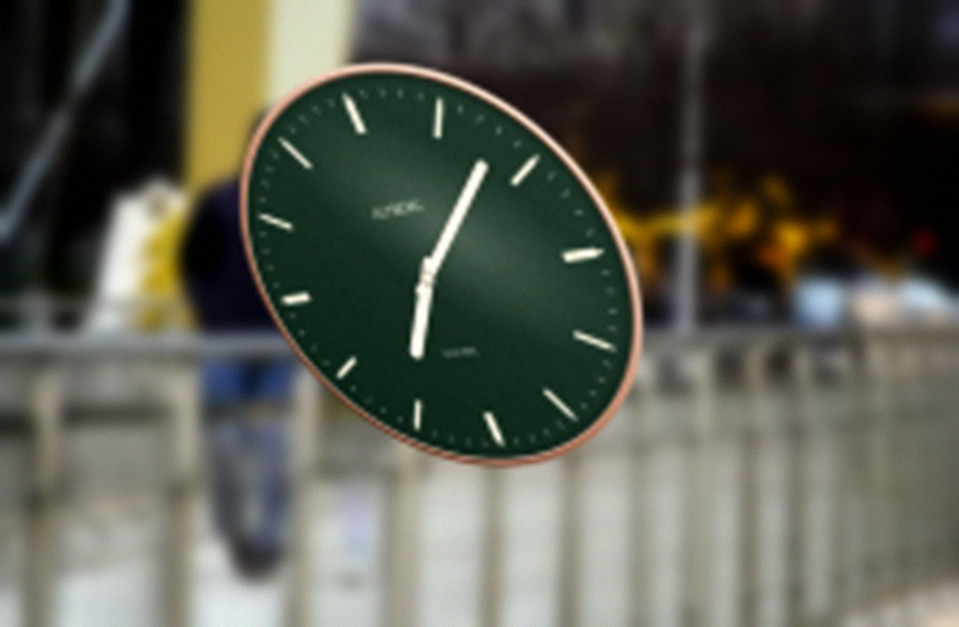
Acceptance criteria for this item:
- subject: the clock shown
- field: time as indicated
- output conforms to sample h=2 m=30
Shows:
h=7 m=8
